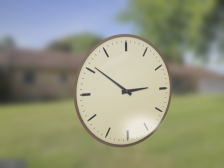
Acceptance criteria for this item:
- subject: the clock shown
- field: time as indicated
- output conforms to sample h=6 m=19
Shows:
h=2 m=51
